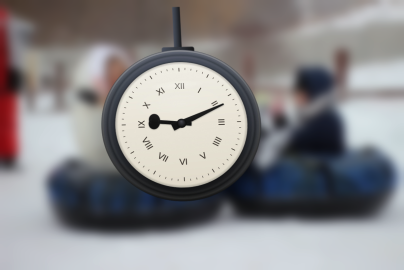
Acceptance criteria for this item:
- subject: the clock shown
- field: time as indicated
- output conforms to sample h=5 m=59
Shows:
h=9 m=11
